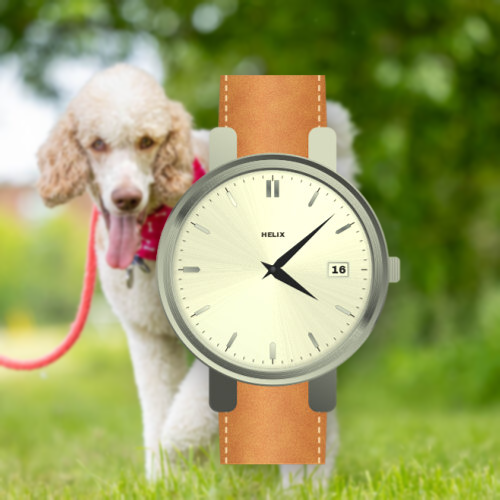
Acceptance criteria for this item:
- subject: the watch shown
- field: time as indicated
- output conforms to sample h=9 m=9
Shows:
h=4 m=8
